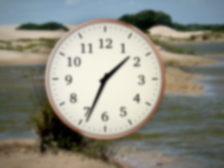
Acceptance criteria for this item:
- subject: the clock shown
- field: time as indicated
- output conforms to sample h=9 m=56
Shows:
h=1 m=34
